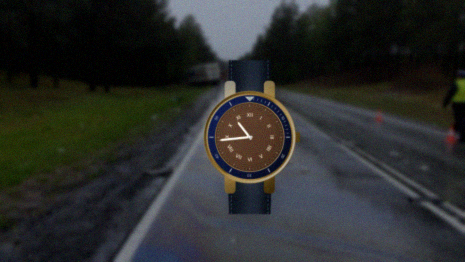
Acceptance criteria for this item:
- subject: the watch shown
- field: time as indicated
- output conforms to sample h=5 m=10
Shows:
h=10 m=44
